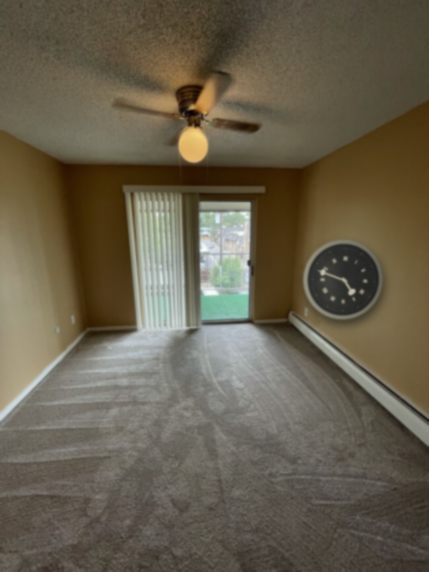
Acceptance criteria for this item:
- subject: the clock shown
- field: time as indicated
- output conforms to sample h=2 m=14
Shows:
h=4 m=48
